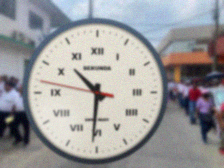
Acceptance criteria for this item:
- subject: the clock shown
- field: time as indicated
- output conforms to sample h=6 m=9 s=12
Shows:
h=10 m=30 s=47
